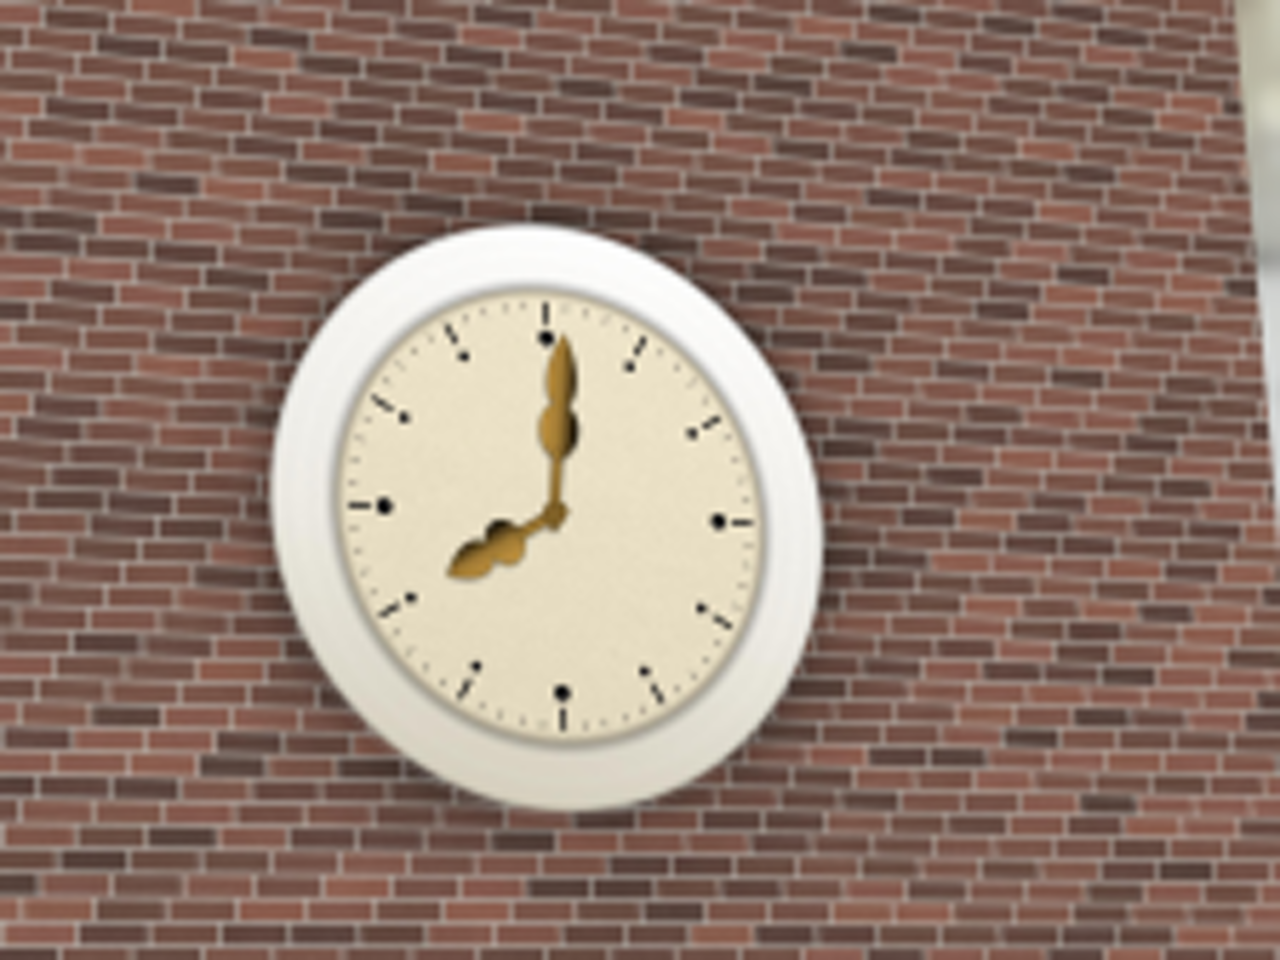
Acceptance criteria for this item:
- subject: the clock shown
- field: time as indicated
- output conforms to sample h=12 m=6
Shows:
h=8 m=1
